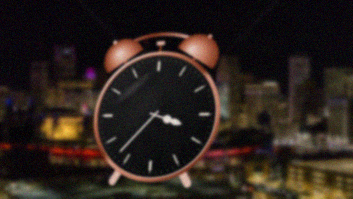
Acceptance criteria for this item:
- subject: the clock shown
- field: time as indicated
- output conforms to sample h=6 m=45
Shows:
h=3 m=37
